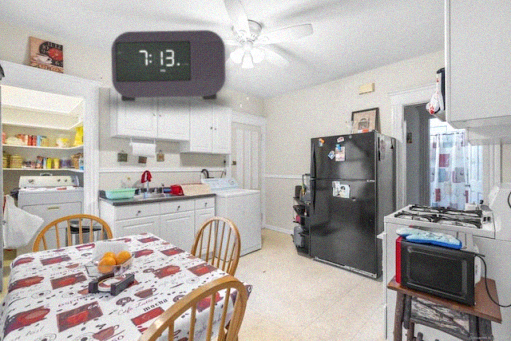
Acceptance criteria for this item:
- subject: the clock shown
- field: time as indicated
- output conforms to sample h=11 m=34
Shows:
h=7 m=13
